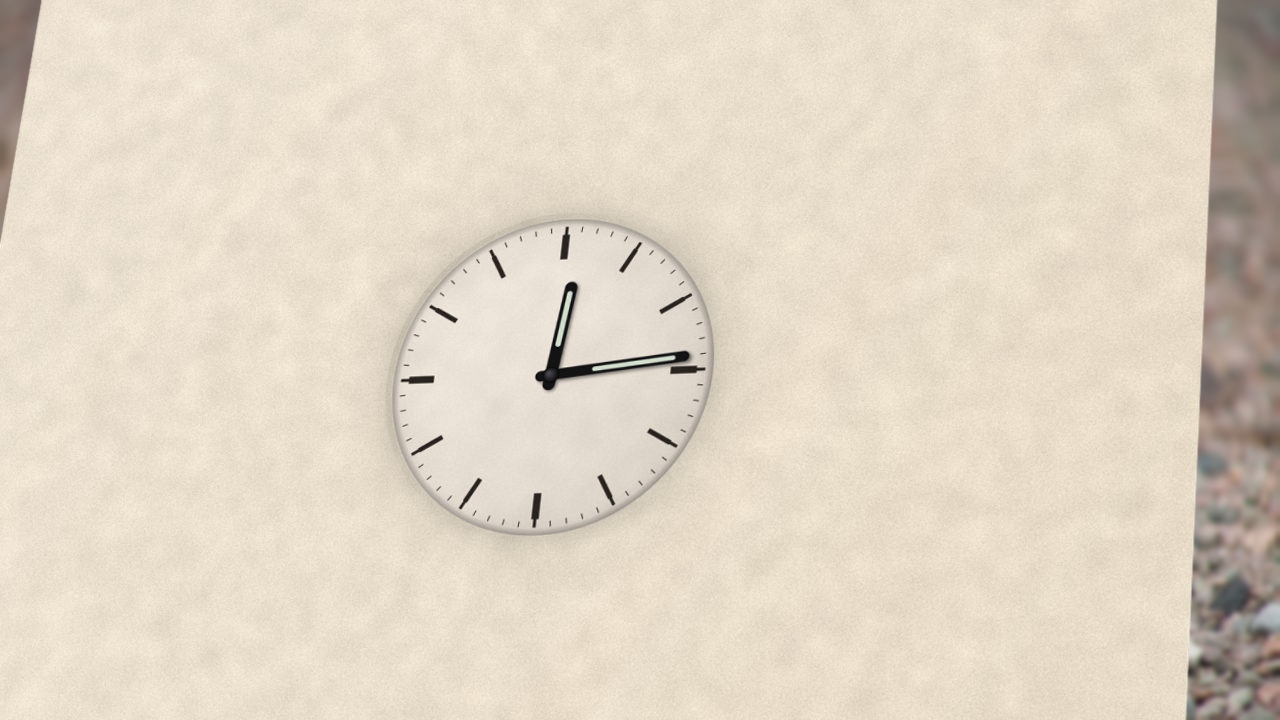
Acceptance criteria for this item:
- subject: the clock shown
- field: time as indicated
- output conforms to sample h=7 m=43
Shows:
h=12 m=14
